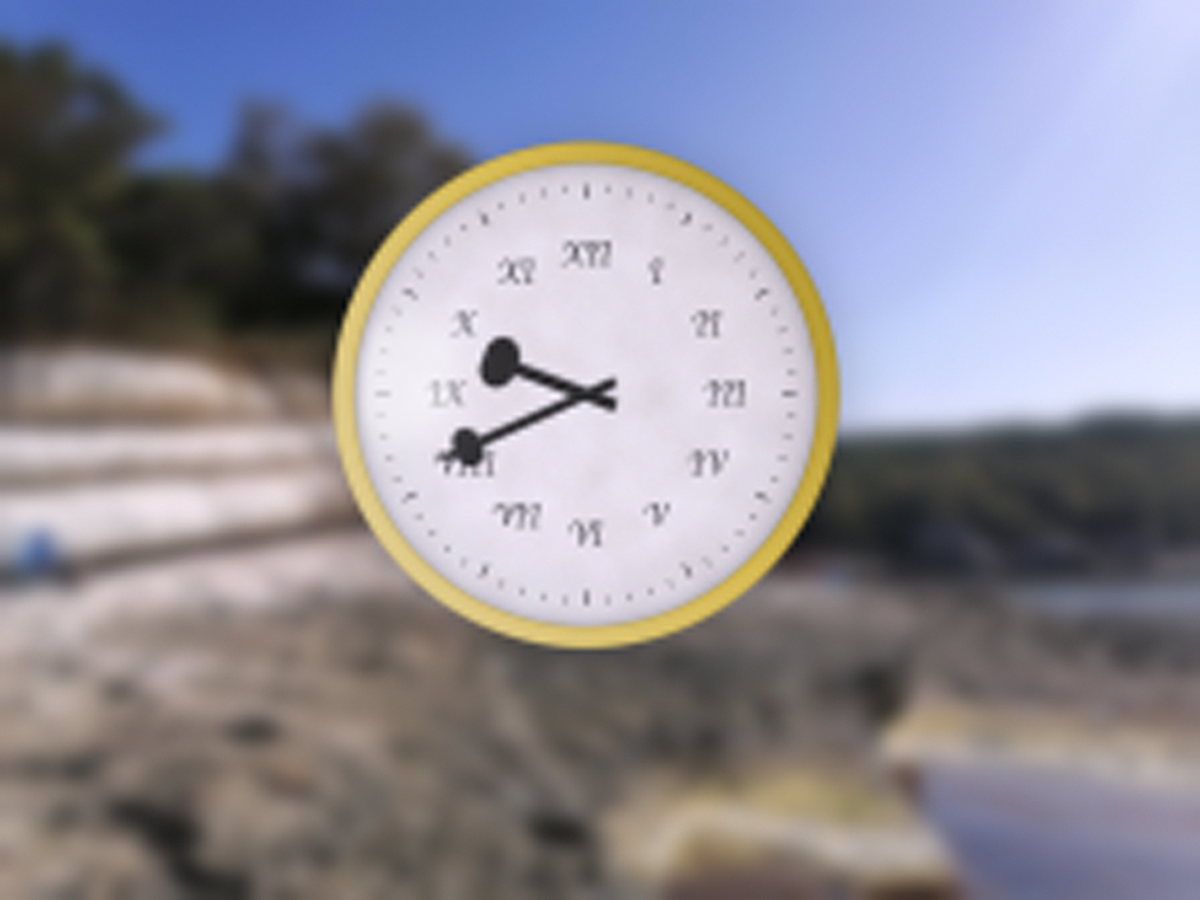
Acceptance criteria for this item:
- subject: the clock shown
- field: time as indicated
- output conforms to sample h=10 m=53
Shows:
h=9 m=41
